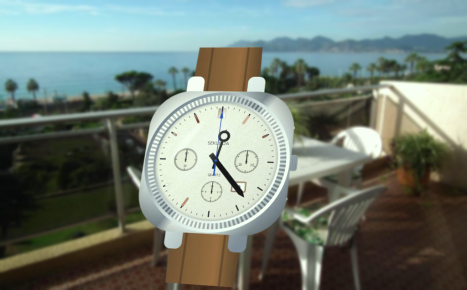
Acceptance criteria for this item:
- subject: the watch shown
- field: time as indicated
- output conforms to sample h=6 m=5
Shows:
h=12 m=23
